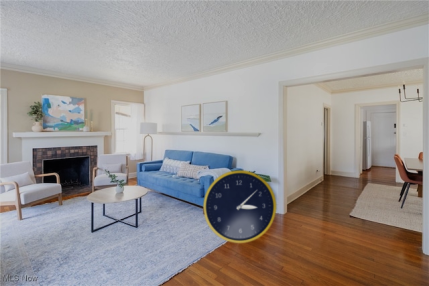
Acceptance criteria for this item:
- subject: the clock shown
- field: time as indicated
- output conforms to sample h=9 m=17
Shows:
h=3 m=8
